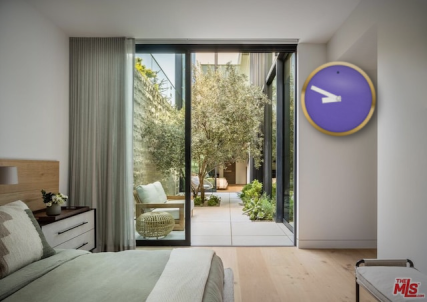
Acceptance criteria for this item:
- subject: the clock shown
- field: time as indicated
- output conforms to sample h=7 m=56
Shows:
h=8 m=49
